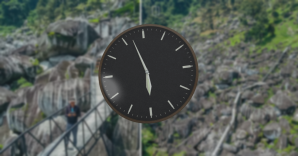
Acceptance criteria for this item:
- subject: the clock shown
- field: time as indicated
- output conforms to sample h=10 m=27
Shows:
h=5 m=57
